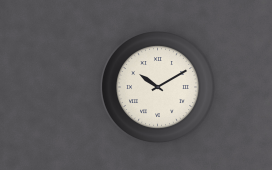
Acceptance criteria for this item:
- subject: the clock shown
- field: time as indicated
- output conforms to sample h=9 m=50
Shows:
h=10 m=10
